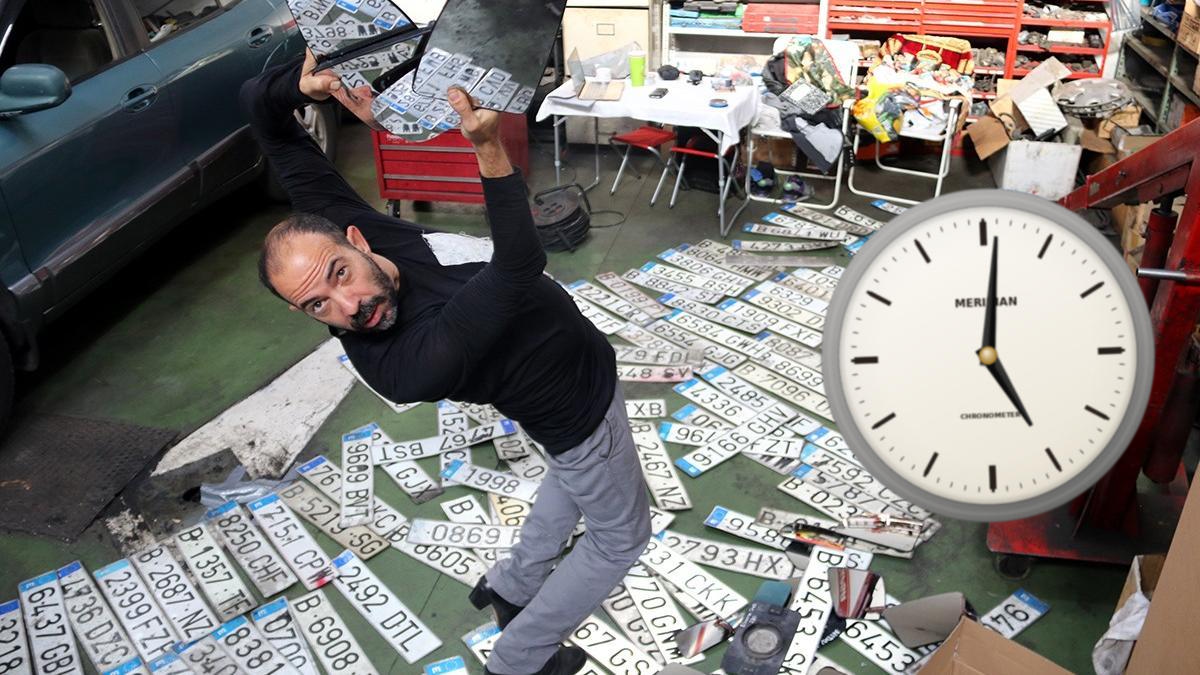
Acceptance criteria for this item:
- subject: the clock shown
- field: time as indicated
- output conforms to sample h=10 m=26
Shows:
h=5 m=1
